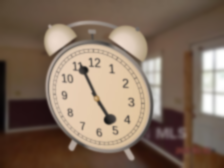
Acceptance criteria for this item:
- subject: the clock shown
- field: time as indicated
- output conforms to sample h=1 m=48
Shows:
h=4 m=56
